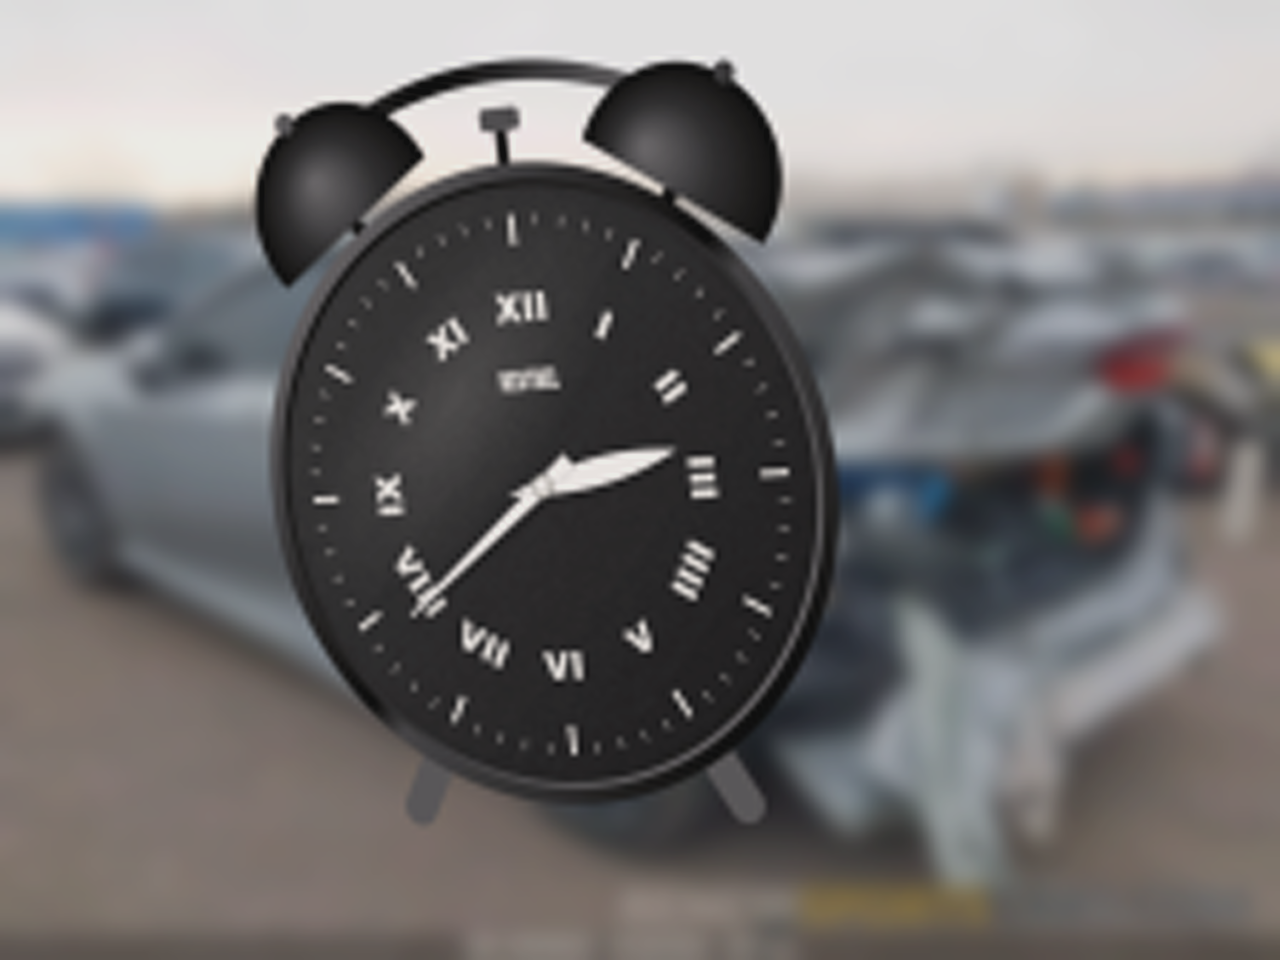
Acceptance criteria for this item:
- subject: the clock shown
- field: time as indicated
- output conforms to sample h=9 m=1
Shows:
h=2 m=39
